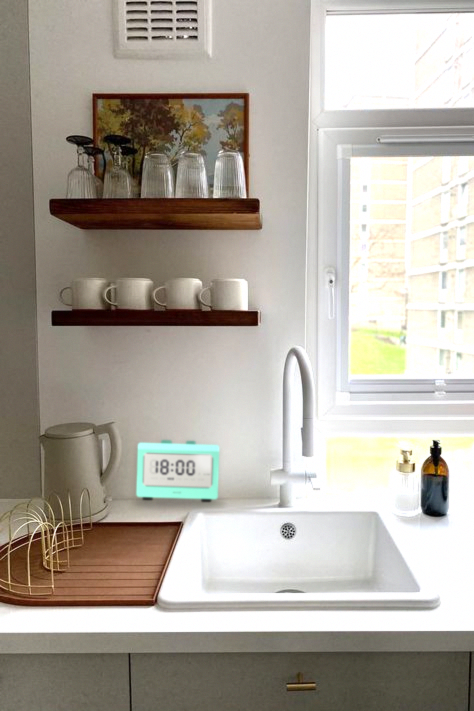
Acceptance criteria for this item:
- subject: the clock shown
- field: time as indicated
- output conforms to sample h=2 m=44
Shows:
h=18 m=0
